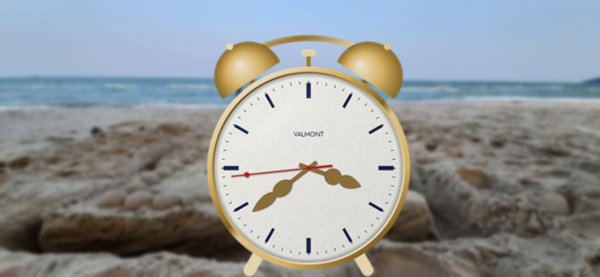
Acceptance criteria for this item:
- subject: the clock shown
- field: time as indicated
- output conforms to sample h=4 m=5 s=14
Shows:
h=3 m=38 s=44
